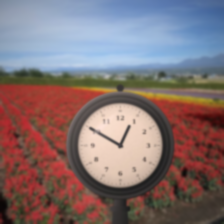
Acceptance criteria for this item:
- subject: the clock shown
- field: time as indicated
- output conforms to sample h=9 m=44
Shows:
h=12 m=50
